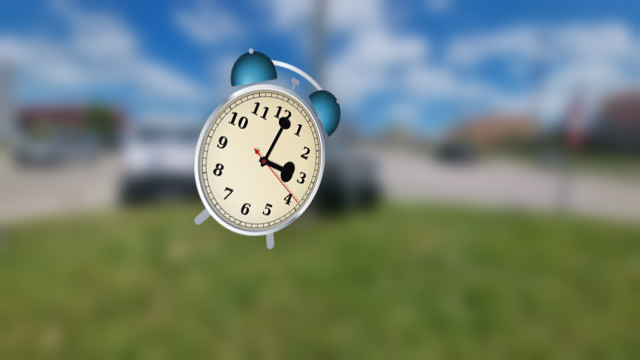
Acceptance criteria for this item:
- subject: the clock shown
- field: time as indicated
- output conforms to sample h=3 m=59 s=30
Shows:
h=3 m=1 s=19
